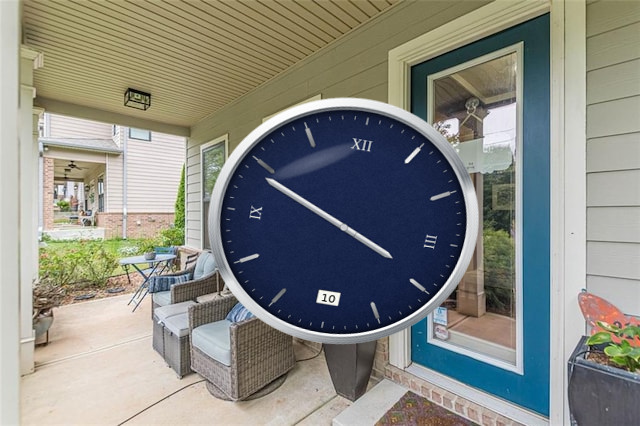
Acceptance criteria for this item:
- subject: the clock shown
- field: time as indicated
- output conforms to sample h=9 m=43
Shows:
h=3 m=49
